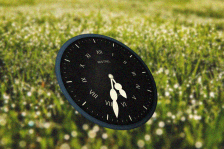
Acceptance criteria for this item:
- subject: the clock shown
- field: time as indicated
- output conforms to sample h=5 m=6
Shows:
h=5 m=33
